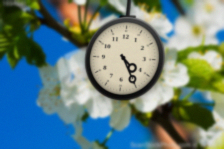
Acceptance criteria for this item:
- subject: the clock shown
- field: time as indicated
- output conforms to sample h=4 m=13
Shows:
h=4 m=25
